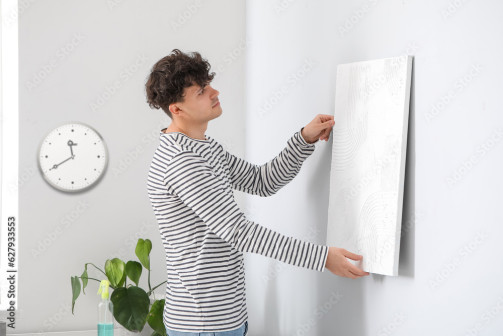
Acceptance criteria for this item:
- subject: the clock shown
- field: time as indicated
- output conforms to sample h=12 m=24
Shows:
h=11 m=40
